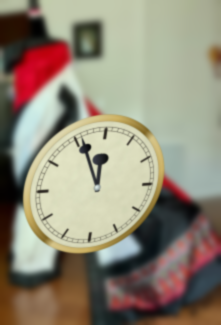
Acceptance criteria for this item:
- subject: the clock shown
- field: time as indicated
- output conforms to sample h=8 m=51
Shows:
h=11 m=56
